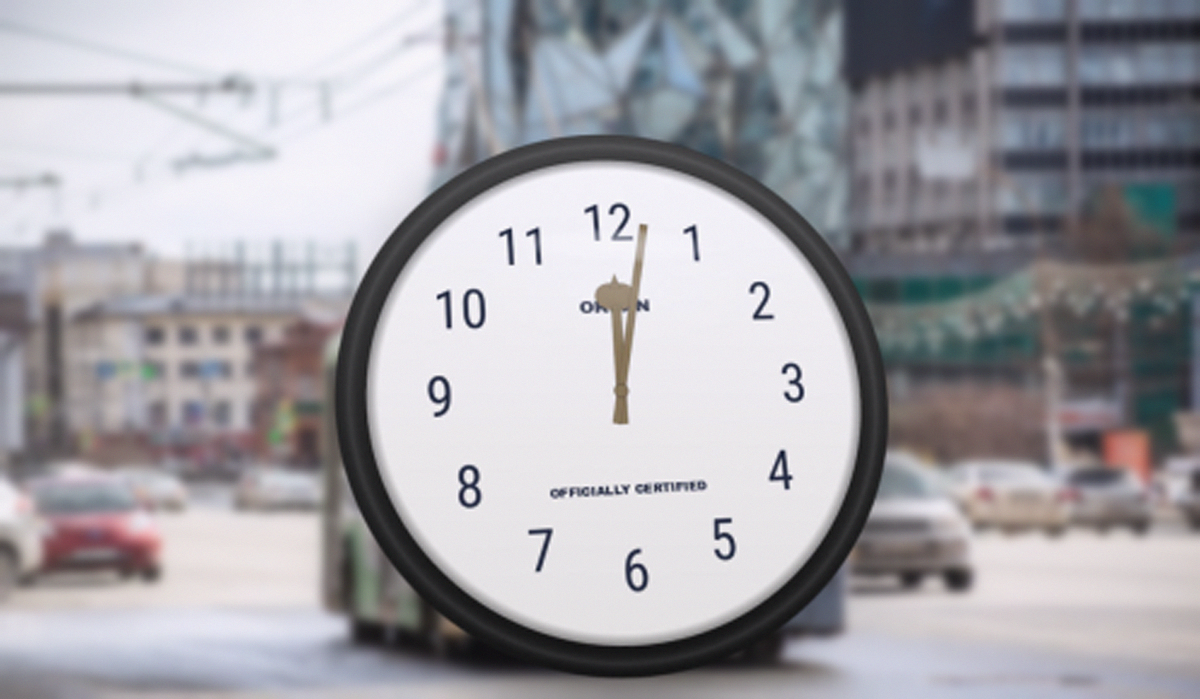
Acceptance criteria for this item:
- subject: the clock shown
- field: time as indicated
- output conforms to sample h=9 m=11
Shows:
h=12 m=2
